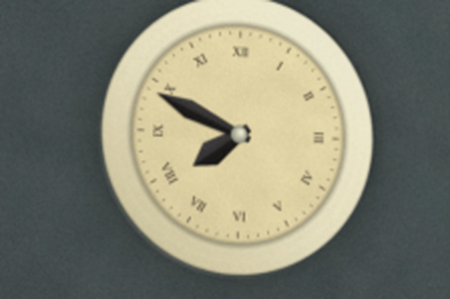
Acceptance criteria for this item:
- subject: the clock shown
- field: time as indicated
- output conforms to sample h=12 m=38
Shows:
h=7 m=49
